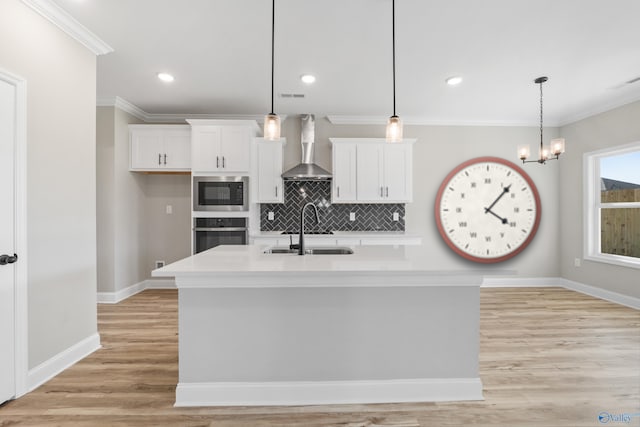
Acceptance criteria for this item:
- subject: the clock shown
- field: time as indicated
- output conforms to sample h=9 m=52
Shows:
h=4 m=7
